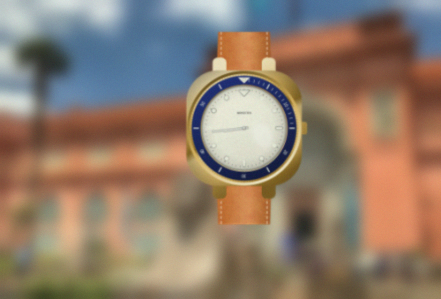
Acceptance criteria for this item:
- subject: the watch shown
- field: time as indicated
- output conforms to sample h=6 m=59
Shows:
h=8 m=44
